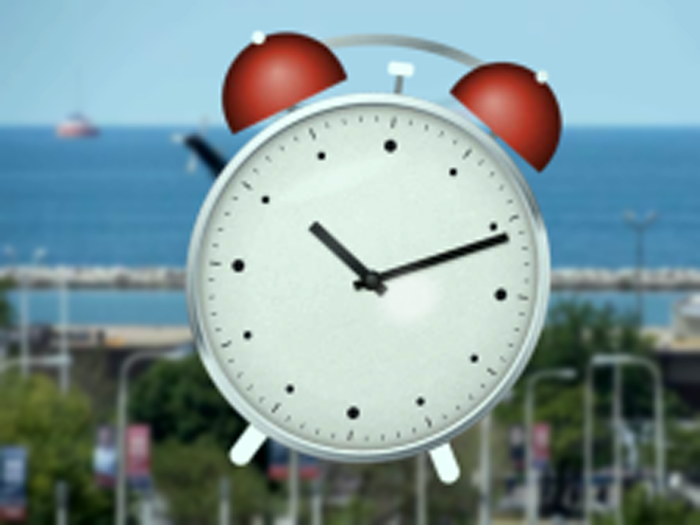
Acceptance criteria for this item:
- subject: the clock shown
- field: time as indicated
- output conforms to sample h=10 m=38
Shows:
h=10 m=11
